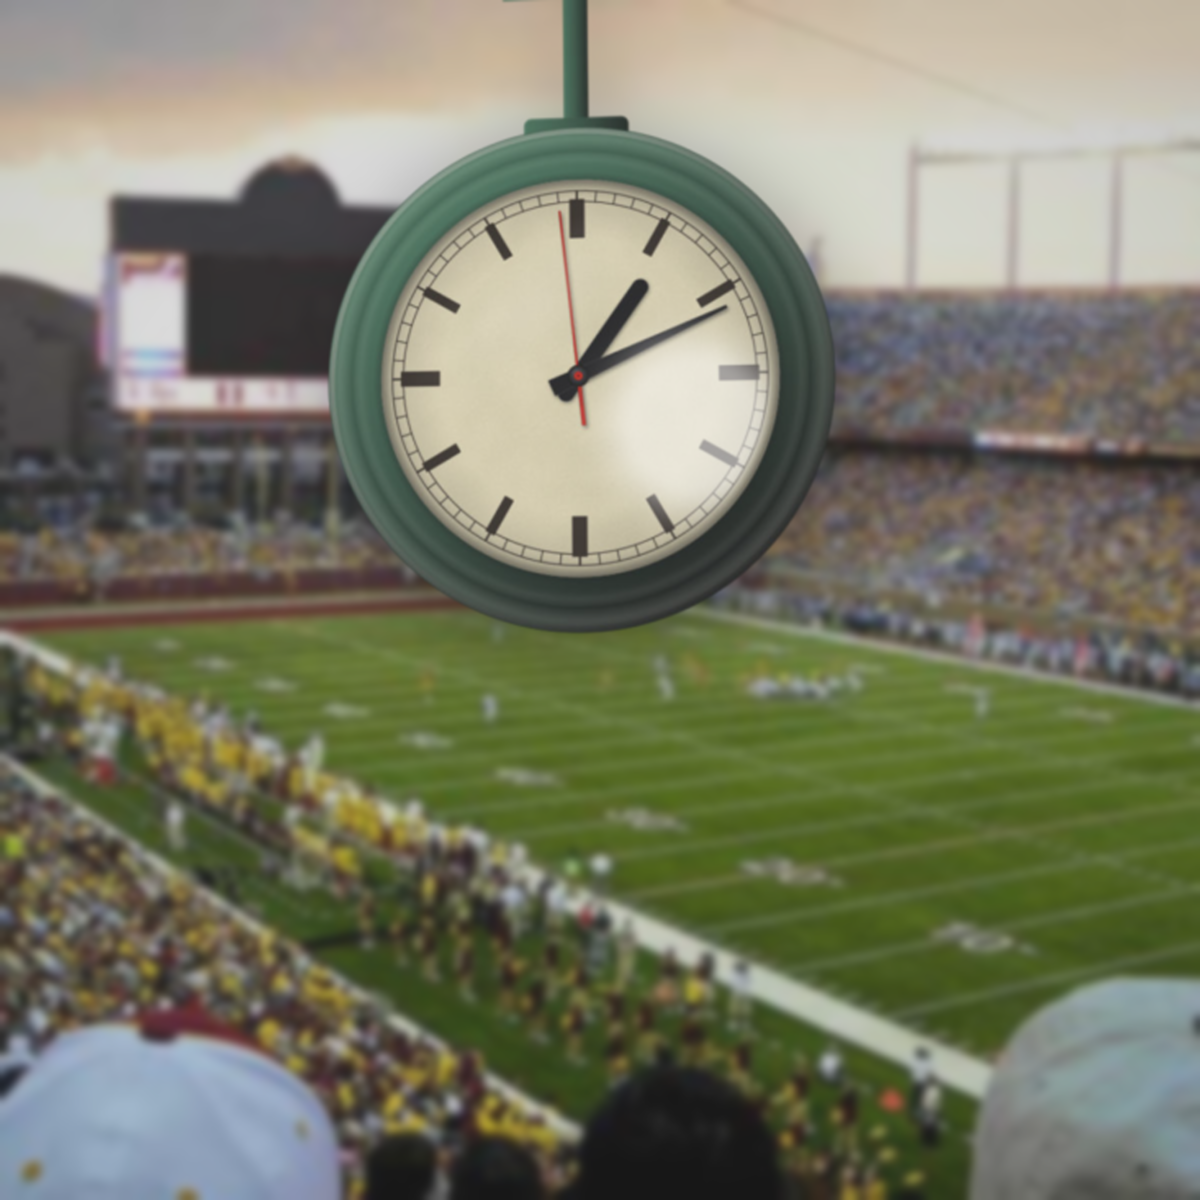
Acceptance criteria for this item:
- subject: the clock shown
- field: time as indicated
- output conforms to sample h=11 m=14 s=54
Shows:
h=1 m=10 s=59
